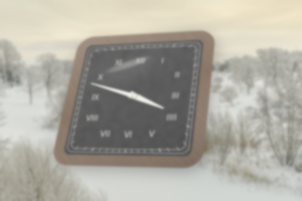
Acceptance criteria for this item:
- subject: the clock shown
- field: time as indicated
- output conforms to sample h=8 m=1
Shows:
h=3 m=48
